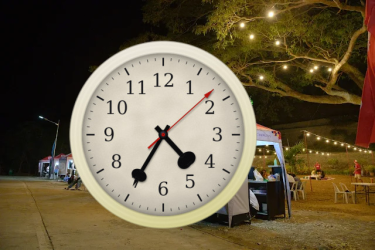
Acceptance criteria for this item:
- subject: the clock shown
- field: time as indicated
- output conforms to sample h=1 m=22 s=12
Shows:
h=4 m=35 s=8
